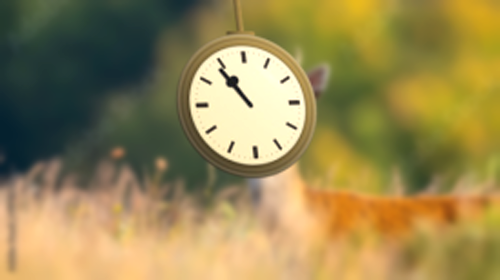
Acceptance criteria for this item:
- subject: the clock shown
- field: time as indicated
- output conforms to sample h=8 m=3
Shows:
h=10 m=54
